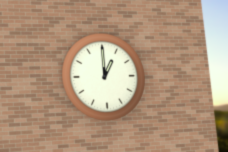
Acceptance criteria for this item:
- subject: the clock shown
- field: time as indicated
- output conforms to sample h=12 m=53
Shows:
h=1 m=0
